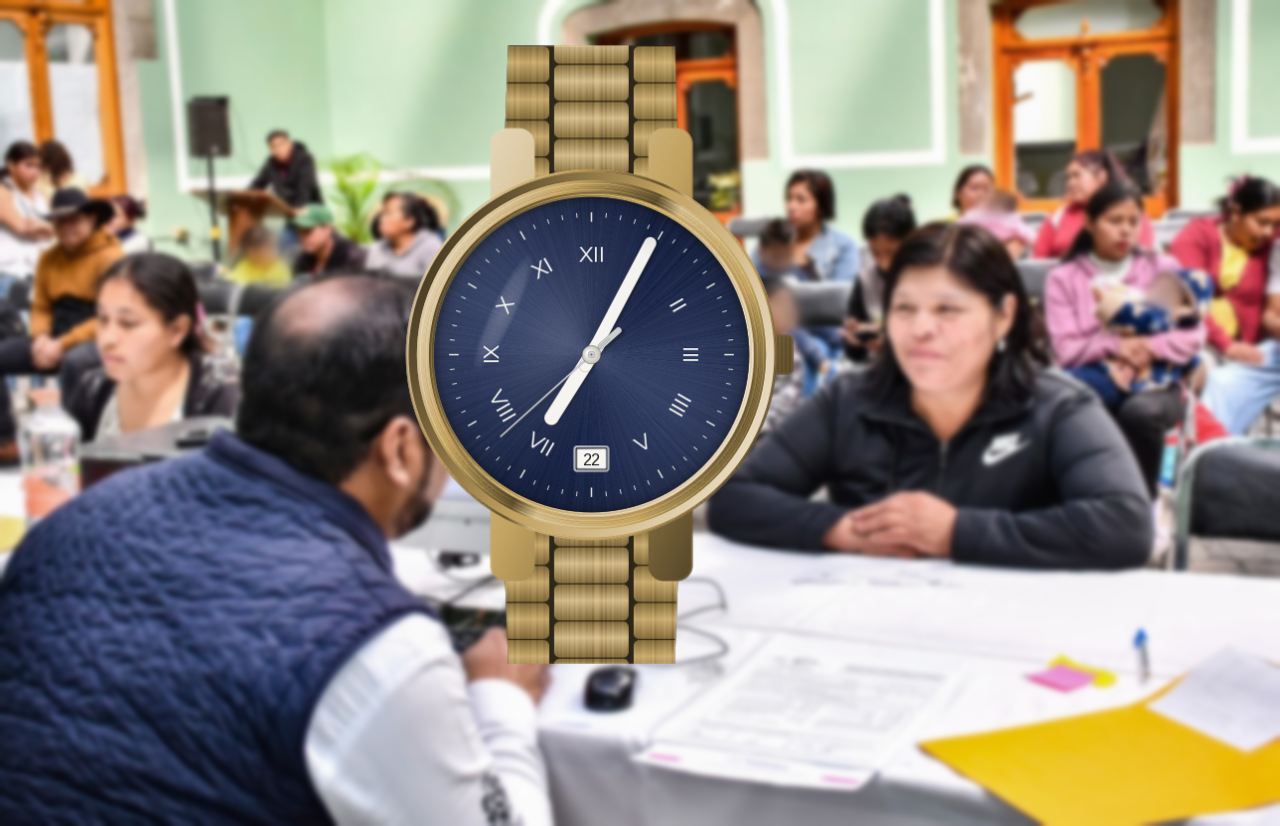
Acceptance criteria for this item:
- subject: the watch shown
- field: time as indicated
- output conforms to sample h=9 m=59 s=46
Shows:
h=7 m=4 s=38
